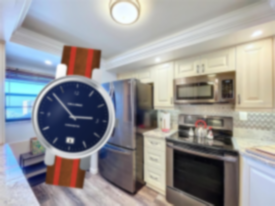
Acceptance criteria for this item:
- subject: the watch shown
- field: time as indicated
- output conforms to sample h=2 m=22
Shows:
h=2 m=52
